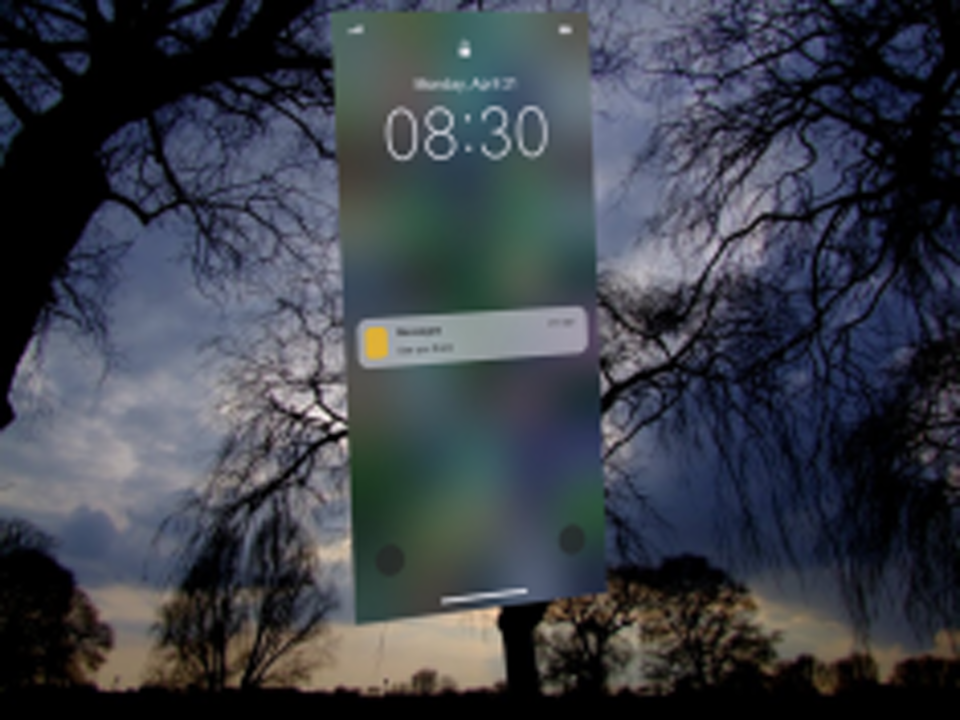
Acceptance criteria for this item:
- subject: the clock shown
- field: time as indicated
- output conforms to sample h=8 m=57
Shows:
h=8 m=30
